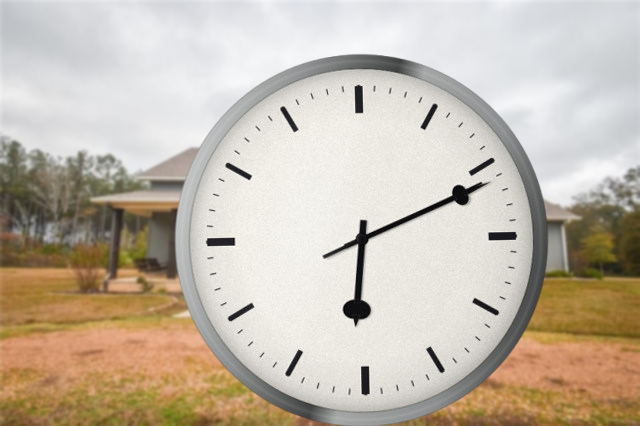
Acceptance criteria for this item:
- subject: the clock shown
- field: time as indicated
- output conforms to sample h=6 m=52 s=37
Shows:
h=6 m=11 s=11
